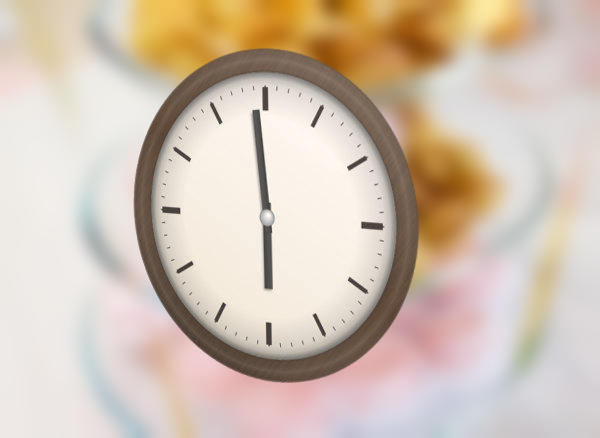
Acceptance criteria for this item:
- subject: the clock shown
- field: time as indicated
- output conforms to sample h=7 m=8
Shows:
h=5 m=59
